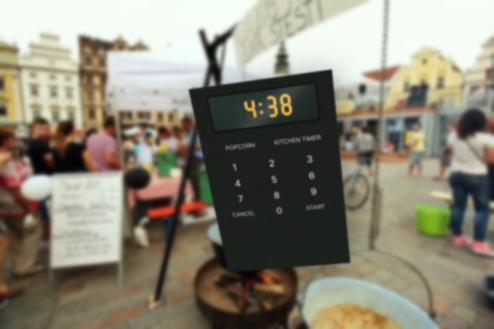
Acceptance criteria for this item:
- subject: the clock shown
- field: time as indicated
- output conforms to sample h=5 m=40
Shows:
h=4 m=38
